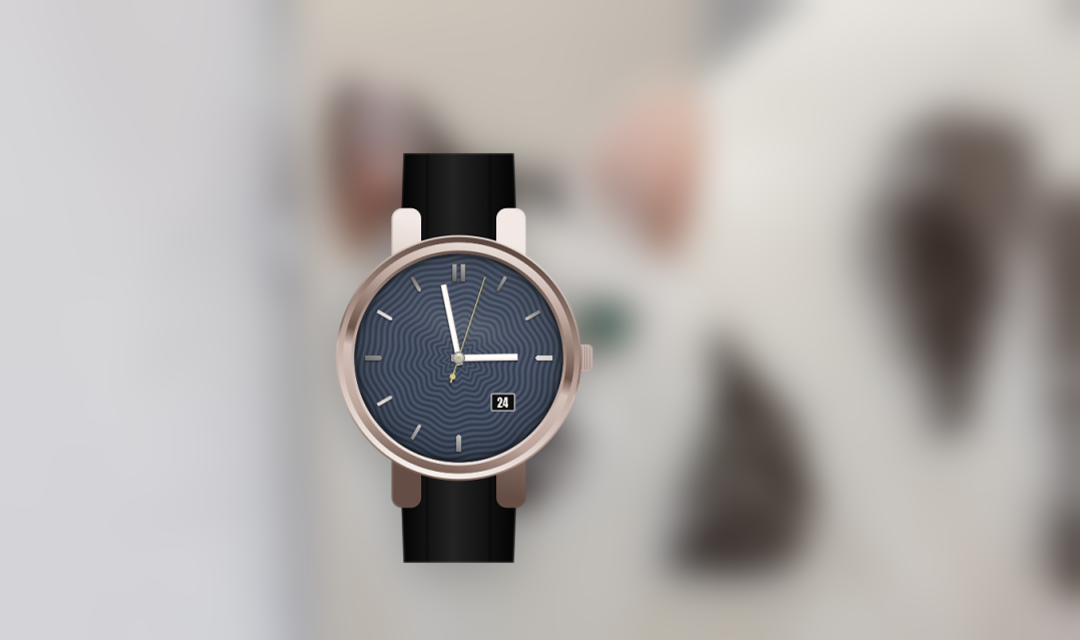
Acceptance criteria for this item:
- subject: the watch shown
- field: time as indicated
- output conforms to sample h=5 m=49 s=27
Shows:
h=2 m=58 s=3
